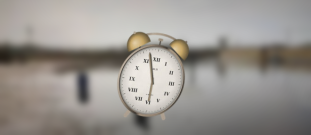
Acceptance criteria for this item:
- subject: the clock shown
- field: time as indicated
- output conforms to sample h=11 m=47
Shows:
h=5 m=57
